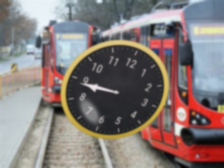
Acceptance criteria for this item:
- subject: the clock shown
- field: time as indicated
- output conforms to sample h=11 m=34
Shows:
h=8 m=44
